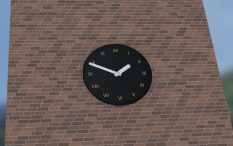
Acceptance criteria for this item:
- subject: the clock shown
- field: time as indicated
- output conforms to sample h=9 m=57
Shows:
h=1 m=49
